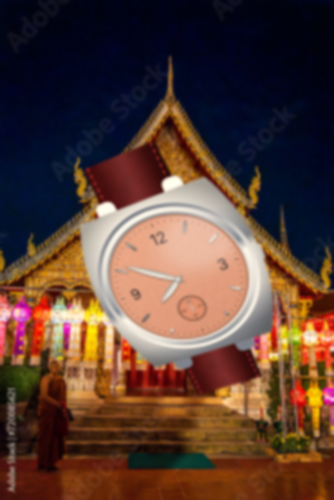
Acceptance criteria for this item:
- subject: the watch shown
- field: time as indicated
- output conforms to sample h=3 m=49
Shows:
h=7 m=51
